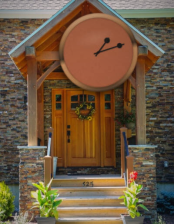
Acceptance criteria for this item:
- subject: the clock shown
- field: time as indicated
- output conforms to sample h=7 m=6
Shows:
h=1 m=12
